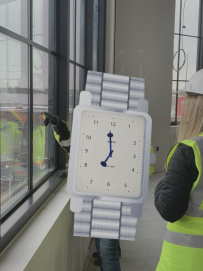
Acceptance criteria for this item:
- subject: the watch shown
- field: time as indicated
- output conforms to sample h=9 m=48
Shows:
h=6 m=59
